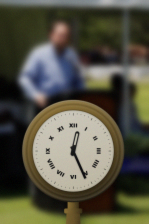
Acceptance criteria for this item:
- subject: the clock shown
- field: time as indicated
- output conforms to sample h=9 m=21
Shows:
h=12 m=26
